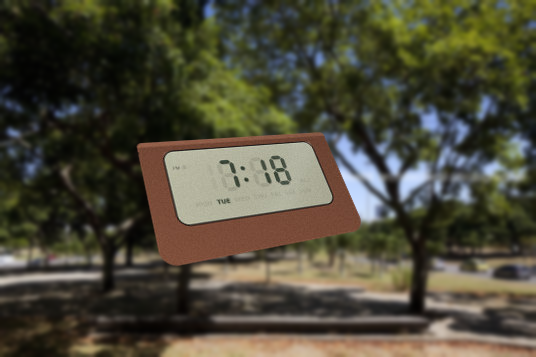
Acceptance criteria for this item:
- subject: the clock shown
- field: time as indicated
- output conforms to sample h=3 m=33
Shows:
h=7 m=18
